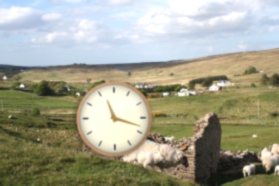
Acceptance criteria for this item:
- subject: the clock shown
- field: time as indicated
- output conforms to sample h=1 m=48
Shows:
h=11 m=18
